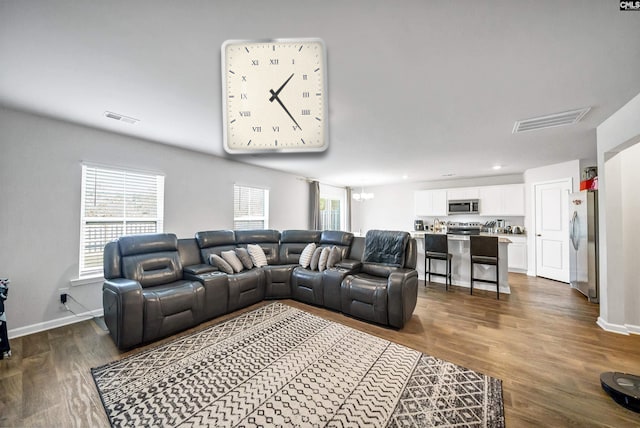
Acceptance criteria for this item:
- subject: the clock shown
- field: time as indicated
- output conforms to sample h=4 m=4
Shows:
h=1 m=24
